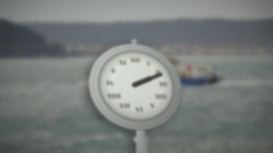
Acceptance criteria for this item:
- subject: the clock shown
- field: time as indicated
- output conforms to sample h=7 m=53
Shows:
h=2 m=11
